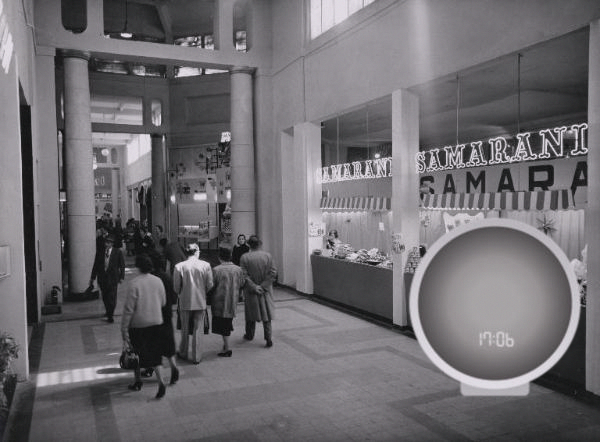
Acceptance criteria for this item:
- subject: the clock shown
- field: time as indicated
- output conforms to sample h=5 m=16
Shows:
h=17 m=6
